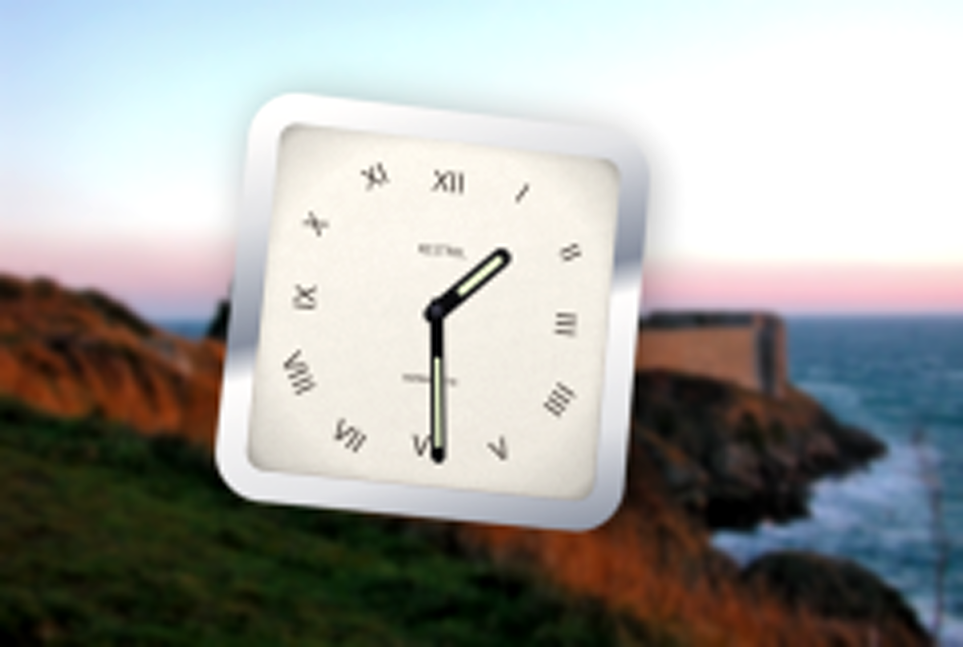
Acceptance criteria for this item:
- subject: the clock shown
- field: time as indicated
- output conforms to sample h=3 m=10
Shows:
h=1 m=29
